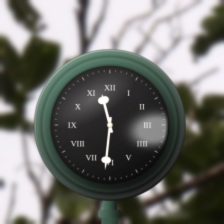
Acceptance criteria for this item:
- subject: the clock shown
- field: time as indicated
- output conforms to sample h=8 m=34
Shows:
h=11 m=31
